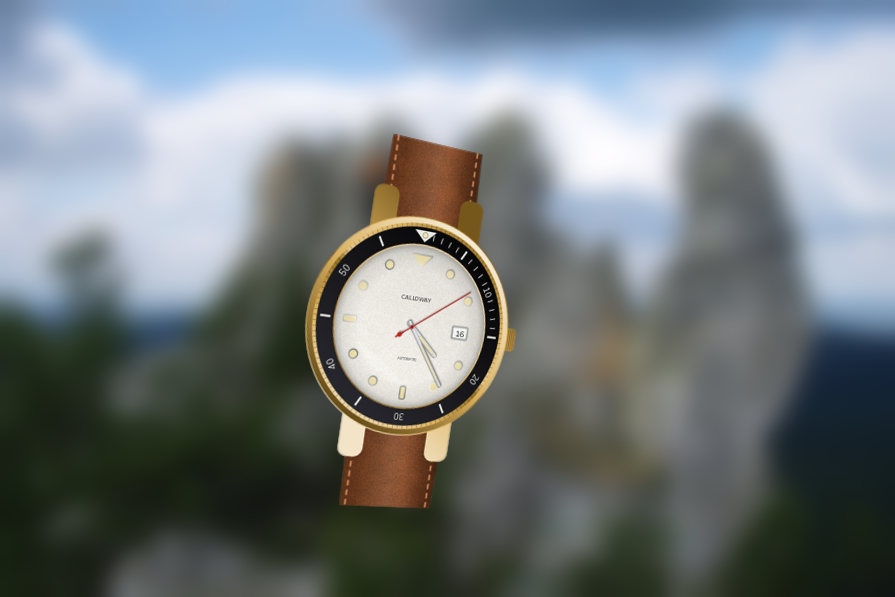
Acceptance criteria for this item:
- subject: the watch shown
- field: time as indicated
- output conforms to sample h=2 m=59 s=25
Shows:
h=4 m=24 s=9
